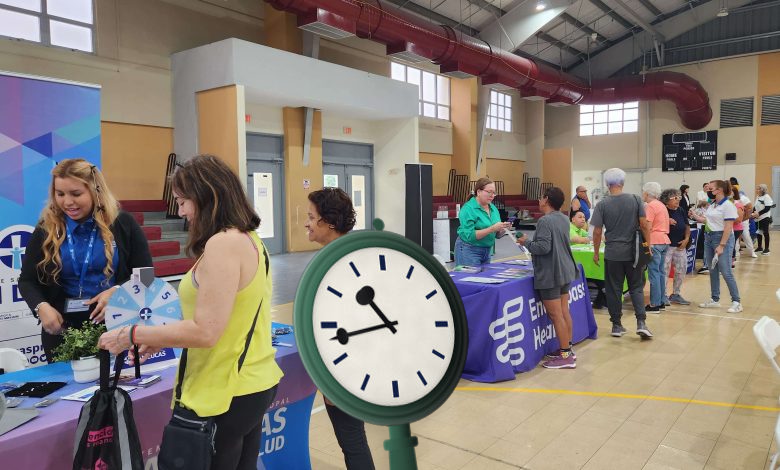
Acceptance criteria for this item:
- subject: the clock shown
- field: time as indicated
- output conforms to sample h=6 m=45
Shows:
h=10 m=43
